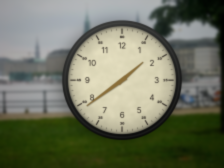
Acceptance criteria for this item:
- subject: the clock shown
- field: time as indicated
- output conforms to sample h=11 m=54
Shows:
h=1 m=39
